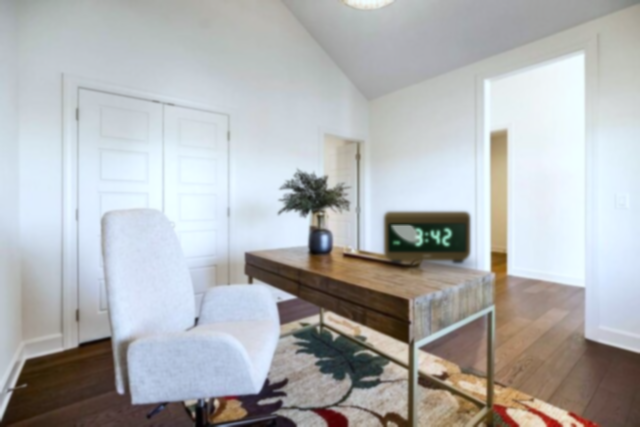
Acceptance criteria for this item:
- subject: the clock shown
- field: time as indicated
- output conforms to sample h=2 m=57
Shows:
h=3 m=42
